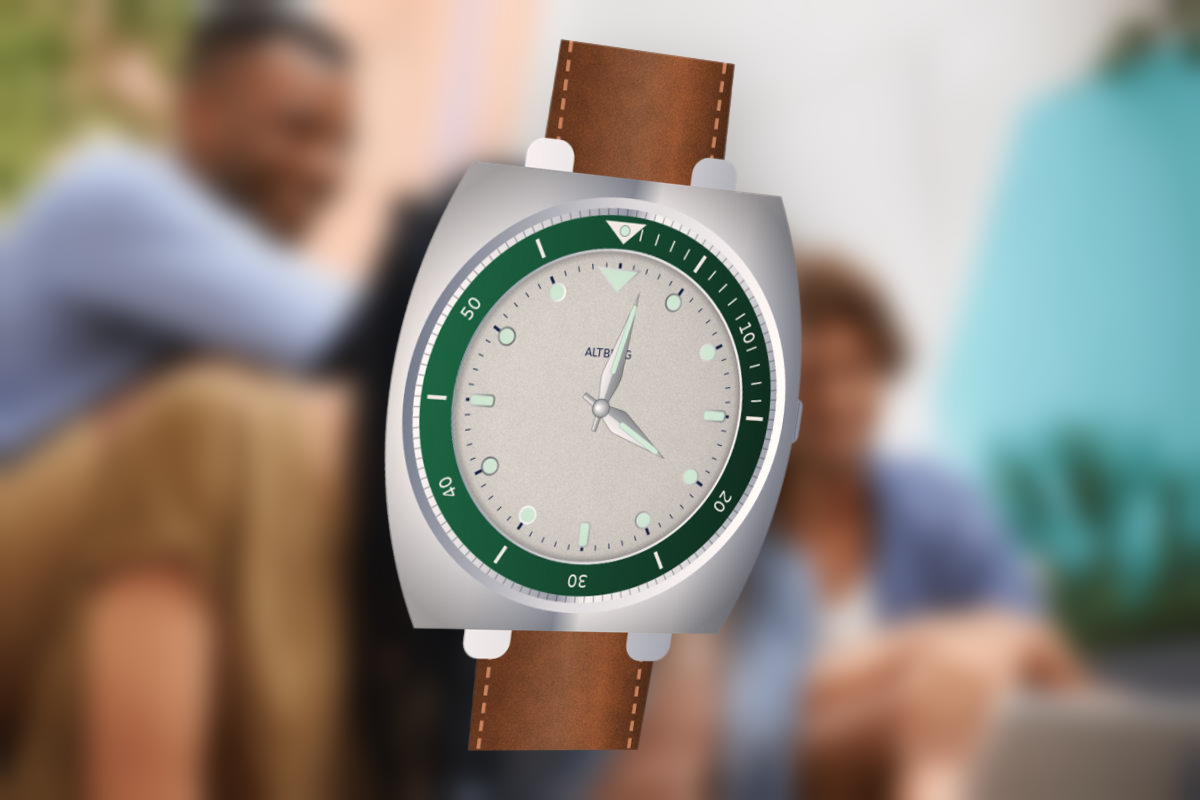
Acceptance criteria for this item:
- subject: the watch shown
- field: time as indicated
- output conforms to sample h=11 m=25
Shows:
h=4 m=2
